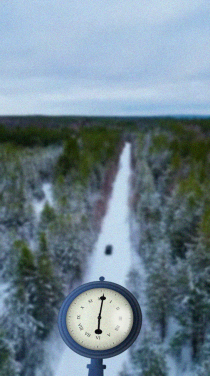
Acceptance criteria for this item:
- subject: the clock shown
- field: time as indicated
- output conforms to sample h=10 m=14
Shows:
h=6 m=1
